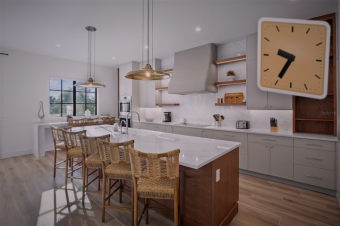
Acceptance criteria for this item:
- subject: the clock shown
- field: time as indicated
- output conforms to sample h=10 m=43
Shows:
h=9 m=35
